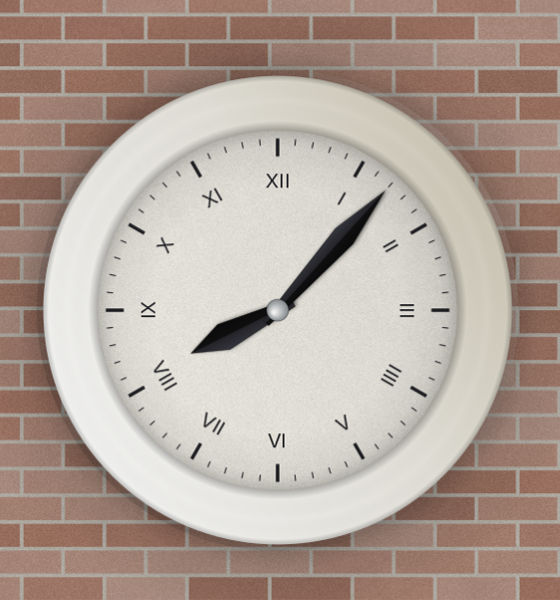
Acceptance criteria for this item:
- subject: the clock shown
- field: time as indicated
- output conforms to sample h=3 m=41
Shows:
h=8 m=7
